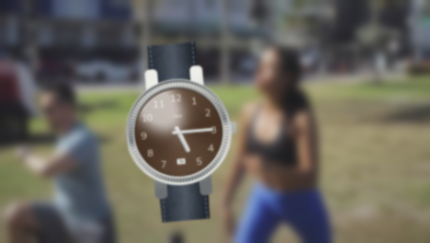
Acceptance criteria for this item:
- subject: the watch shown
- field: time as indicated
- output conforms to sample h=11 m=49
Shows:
h=5 m=15
